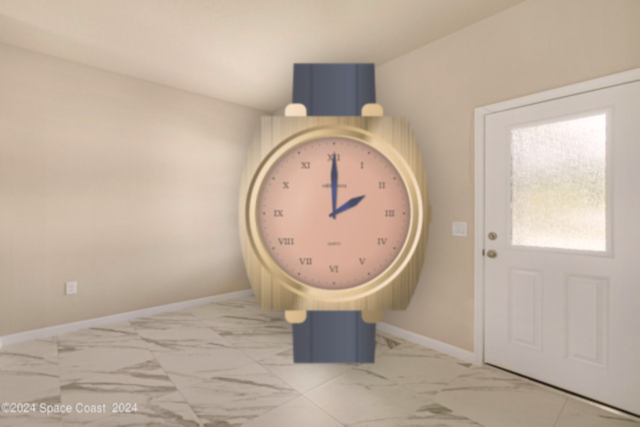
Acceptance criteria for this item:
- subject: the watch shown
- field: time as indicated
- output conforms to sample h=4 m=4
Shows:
h=2 m=0
